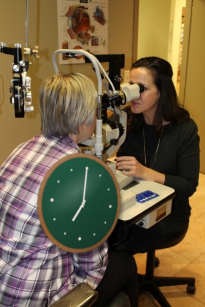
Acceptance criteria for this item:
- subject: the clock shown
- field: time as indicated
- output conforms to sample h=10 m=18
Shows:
h=7 m=0
